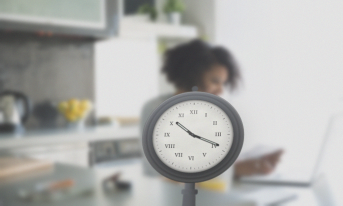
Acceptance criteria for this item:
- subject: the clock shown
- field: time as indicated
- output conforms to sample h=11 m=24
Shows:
h=10 m=19
